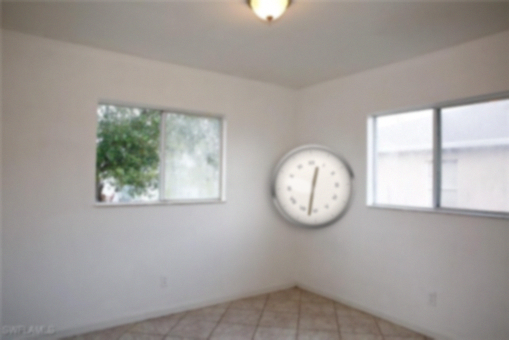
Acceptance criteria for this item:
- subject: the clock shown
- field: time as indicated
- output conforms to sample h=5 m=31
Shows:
h=12 m=32
